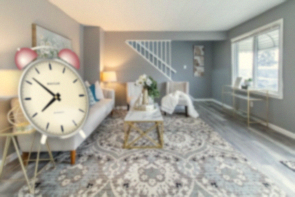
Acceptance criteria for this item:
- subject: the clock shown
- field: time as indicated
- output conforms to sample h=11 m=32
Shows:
h=7 m=52
